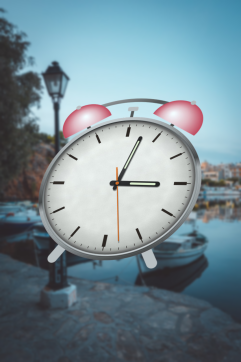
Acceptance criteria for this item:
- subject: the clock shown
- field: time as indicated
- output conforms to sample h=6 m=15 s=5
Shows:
h=3 m=2 s=28
